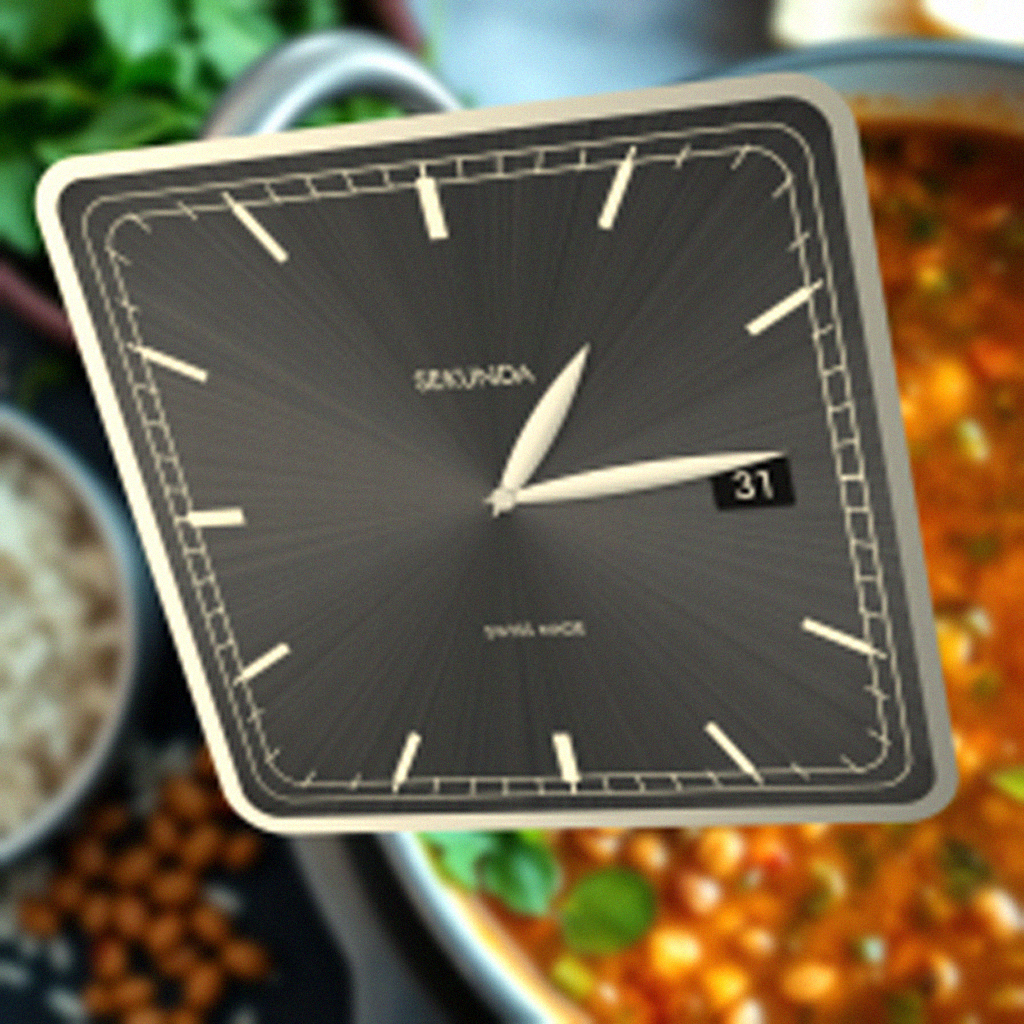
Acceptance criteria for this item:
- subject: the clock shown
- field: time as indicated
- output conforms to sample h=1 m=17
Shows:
h=1 m=14
